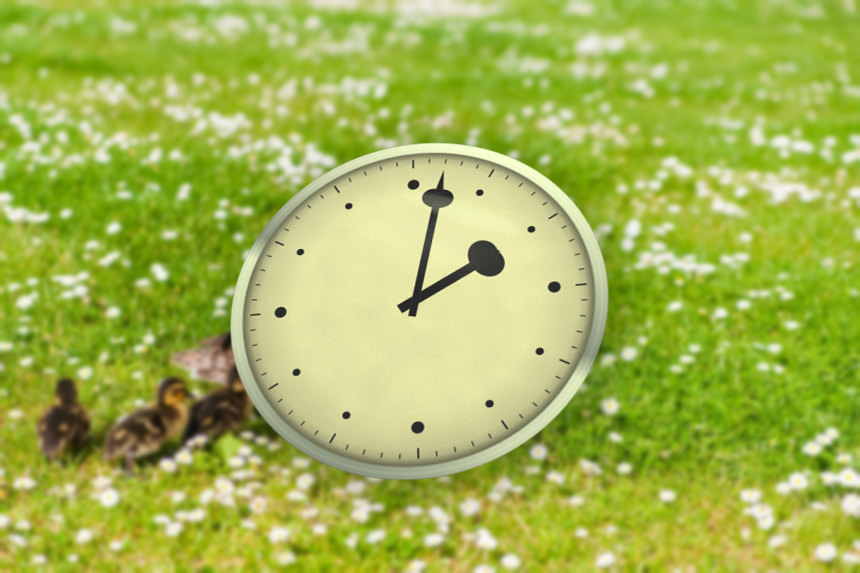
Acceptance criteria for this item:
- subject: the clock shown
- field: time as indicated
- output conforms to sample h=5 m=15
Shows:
h=2 m=2
